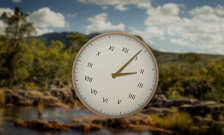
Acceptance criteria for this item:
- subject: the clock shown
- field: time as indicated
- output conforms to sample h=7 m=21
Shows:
h=2 m=4
